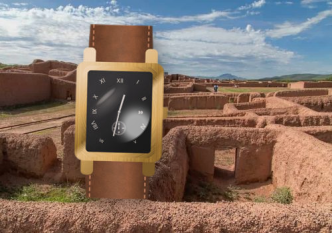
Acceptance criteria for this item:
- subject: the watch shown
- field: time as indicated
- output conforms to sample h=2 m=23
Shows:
h=12 m=32
